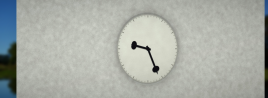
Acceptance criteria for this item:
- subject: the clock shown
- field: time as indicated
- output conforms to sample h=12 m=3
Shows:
h=9 m=26
